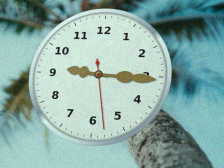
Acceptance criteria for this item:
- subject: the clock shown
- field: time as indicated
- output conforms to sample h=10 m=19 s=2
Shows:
h=9 m=15 s=28
